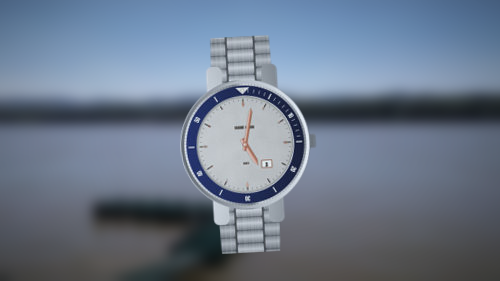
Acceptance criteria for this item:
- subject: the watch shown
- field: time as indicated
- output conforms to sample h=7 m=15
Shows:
h=5 m=2
